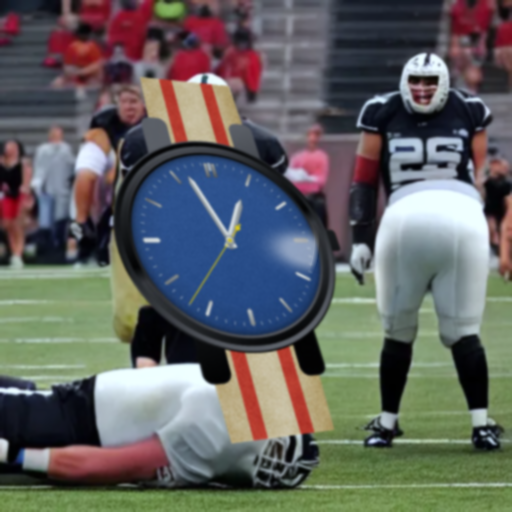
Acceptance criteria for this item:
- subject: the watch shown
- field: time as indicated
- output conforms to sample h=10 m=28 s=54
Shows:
h=12 m=56 s=37
